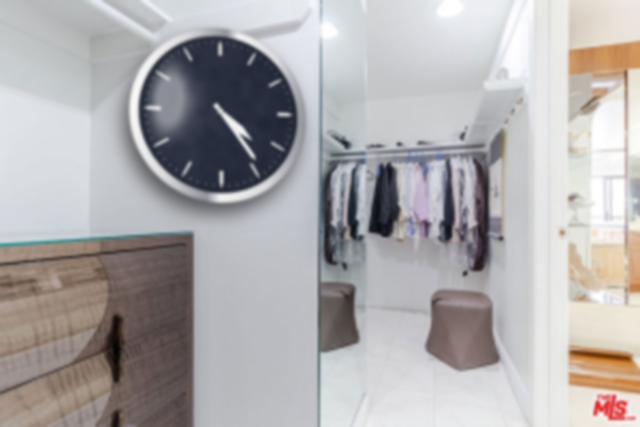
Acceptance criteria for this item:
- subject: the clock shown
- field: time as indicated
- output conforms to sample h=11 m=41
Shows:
h=4 m=24
